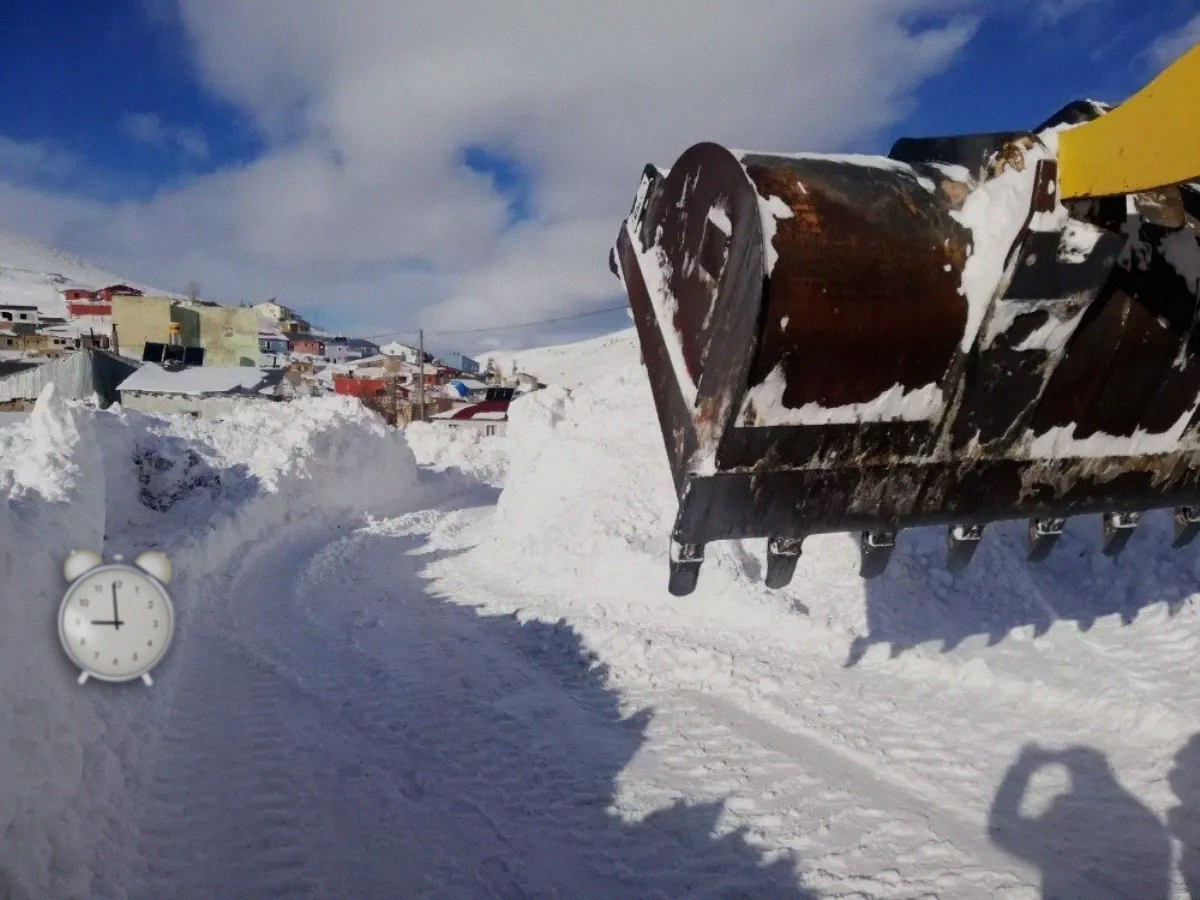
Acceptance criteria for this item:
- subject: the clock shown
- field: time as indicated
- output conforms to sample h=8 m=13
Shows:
h=8 m=59
